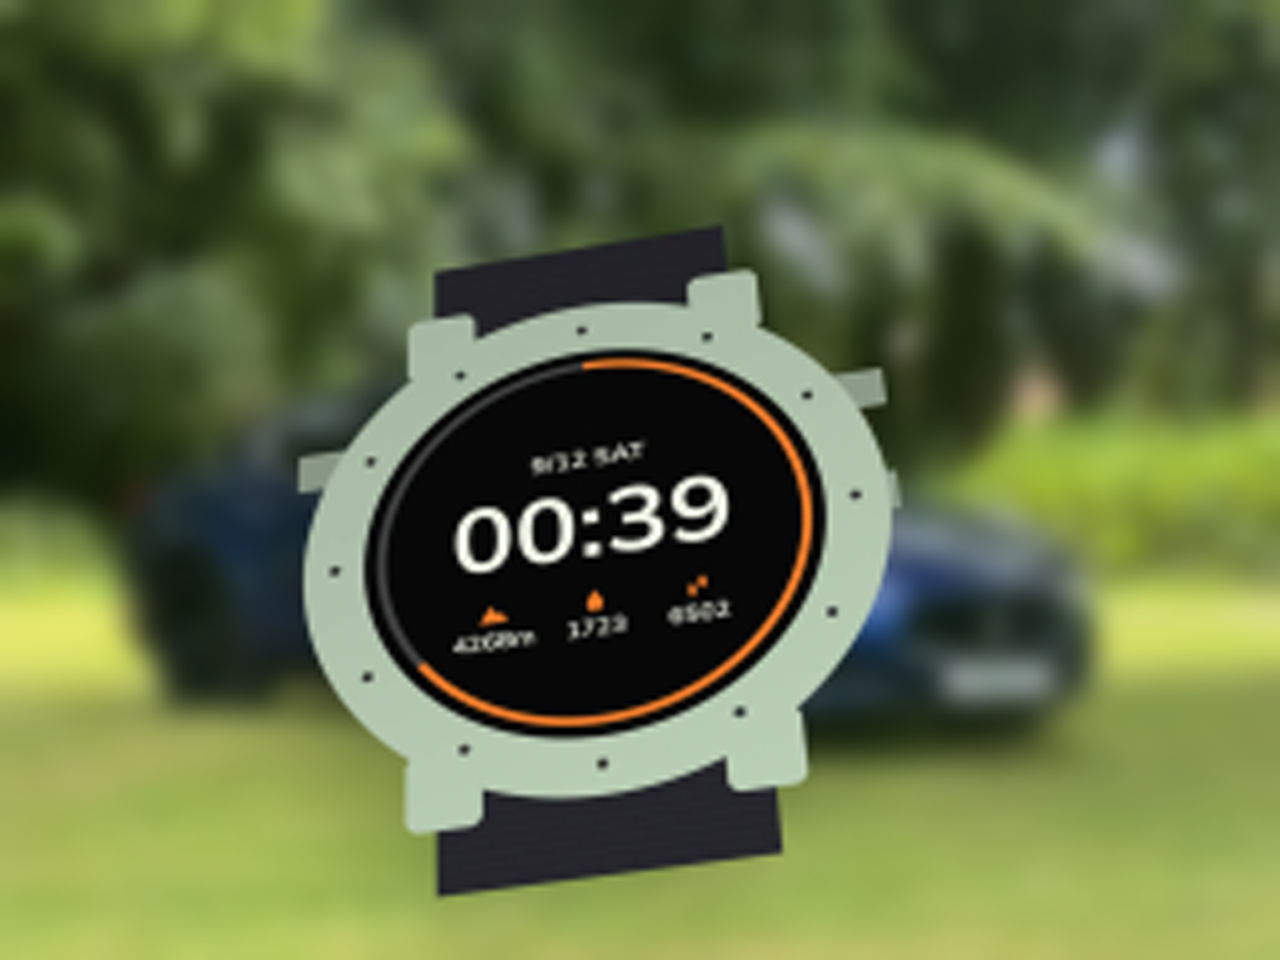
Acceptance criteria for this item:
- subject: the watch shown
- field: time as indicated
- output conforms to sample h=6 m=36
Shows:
h=0 m=39
